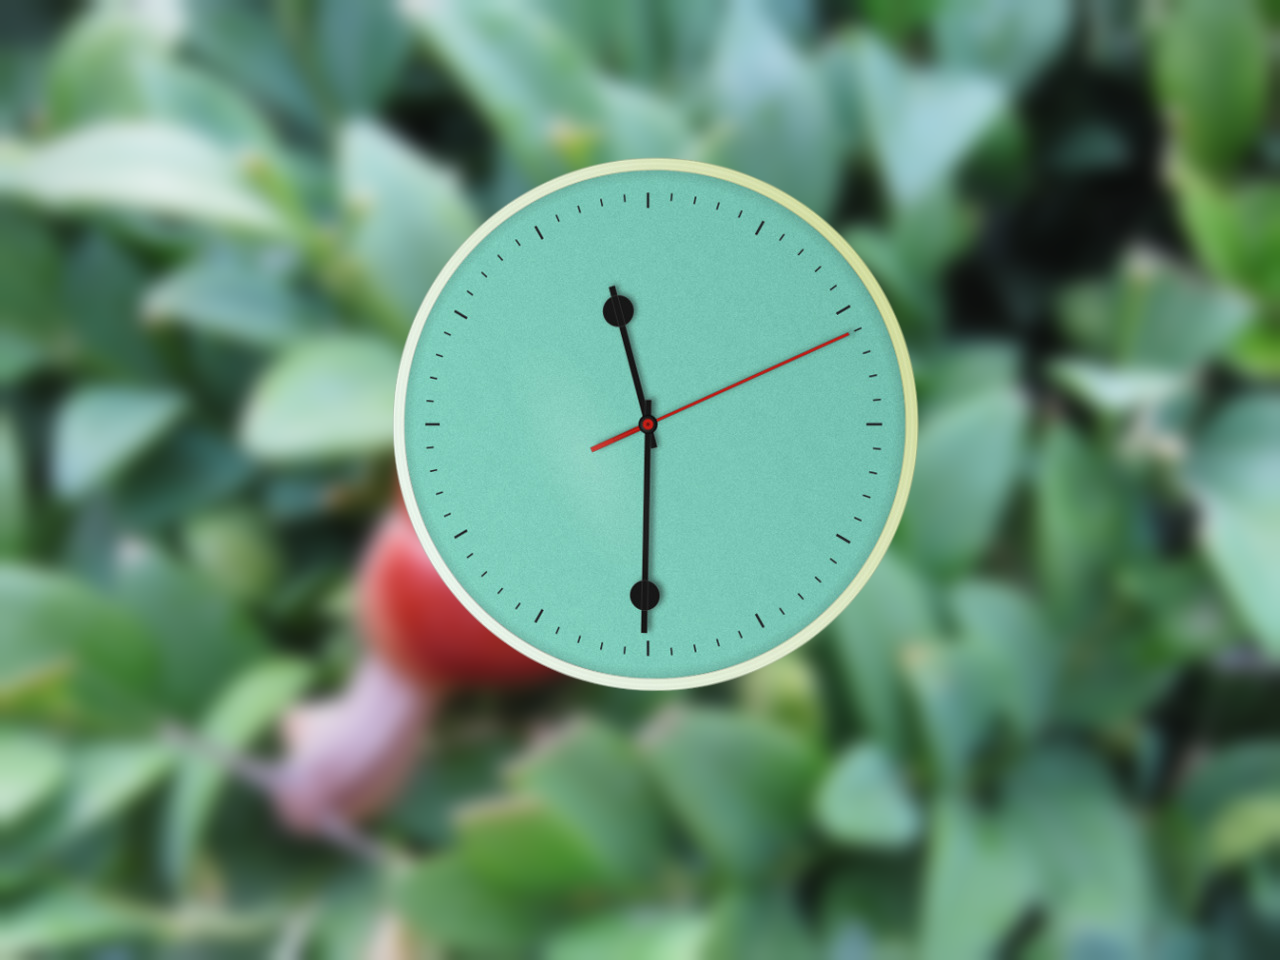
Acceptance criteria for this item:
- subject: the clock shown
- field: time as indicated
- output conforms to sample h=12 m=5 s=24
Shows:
h=11 m=30 s=11
